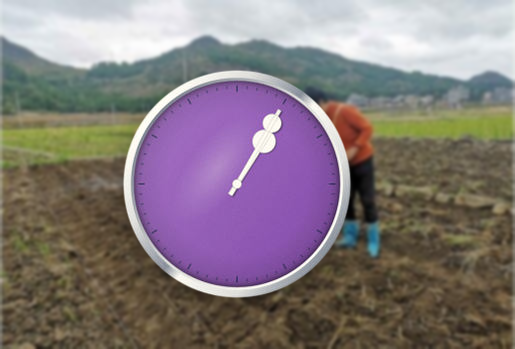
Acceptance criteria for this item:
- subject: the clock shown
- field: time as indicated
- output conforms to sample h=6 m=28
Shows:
h=1 m=5
